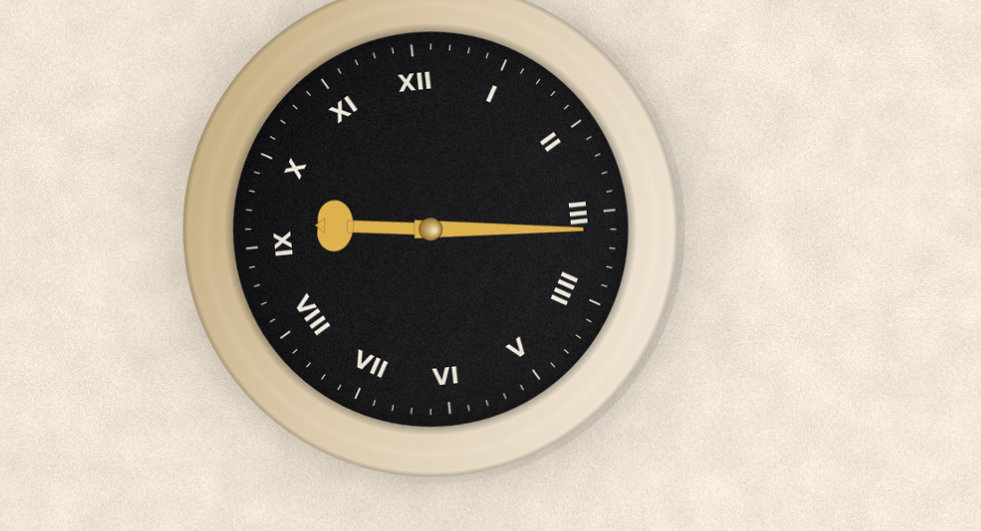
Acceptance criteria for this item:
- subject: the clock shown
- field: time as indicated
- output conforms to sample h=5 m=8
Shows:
h=9 m=16
